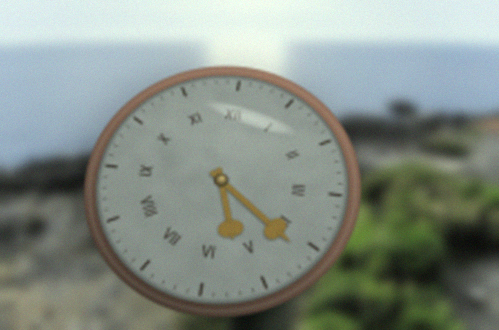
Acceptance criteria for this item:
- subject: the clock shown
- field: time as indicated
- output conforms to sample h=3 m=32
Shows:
h=5 m=21
